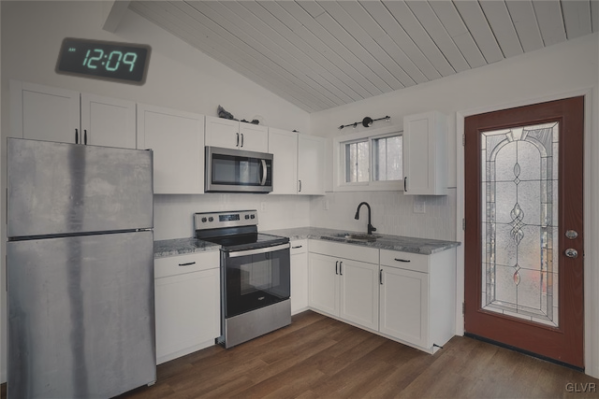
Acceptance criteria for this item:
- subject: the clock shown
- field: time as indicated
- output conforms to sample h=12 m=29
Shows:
h=12 m=9
